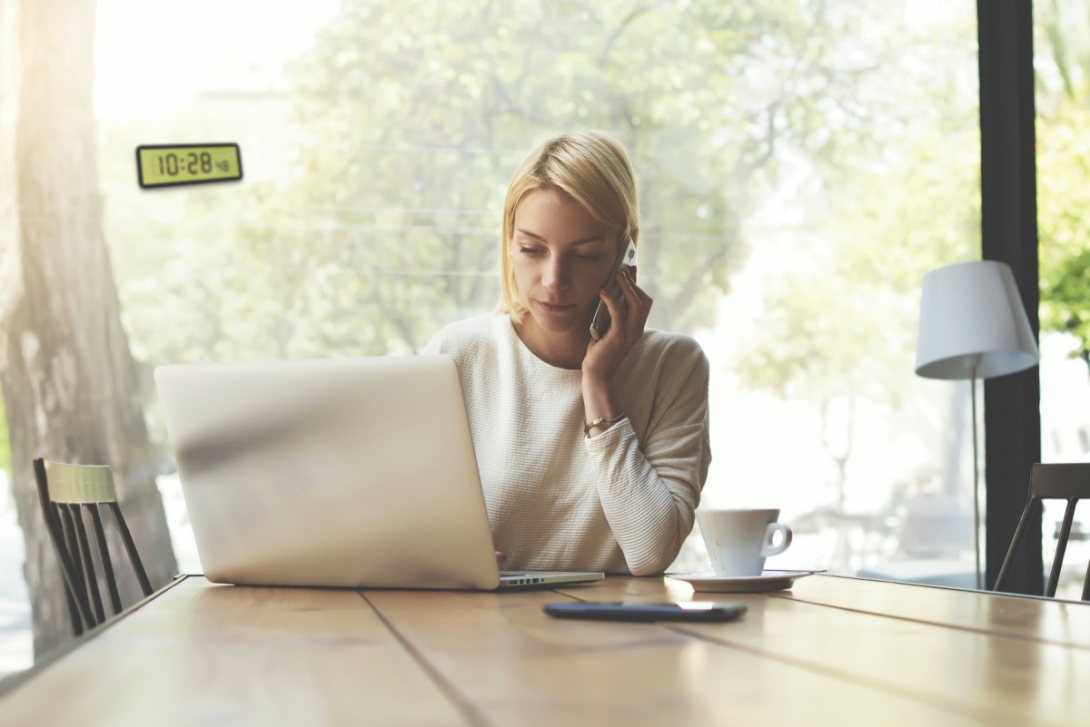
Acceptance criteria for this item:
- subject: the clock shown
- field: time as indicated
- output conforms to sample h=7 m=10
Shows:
h=10 m=28
